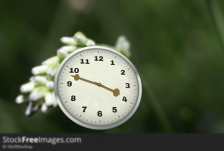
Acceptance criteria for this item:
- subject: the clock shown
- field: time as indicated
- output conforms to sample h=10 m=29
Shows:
h=3 m=48
